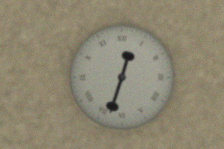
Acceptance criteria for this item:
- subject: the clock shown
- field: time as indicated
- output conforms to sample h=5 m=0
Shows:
h=12 m=33
